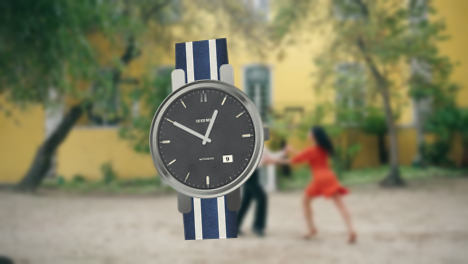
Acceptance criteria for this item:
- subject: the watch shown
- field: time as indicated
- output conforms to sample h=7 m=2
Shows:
h=12 m=50
